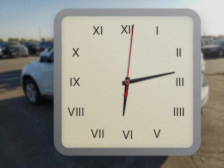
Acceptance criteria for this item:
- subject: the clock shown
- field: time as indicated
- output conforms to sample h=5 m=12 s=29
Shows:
h=6 m=13 s=1
